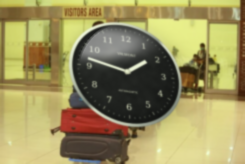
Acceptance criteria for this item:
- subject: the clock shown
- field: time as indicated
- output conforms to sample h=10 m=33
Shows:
h=1 m=47
